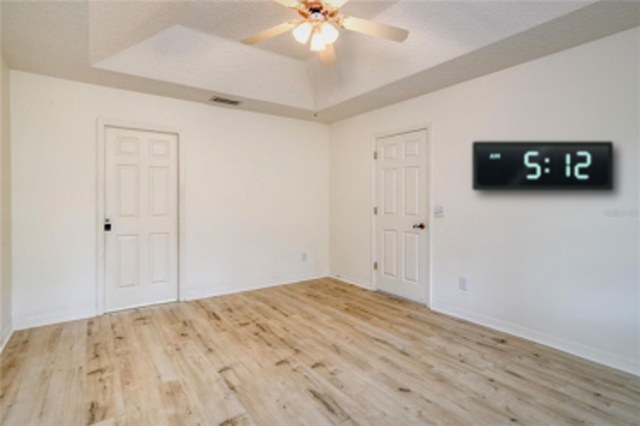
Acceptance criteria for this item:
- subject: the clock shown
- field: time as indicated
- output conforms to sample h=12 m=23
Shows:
h=5 m=12
